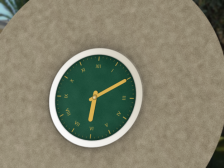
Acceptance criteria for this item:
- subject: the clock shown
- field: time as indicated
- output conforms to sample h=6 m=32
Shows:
h=6 m=10
